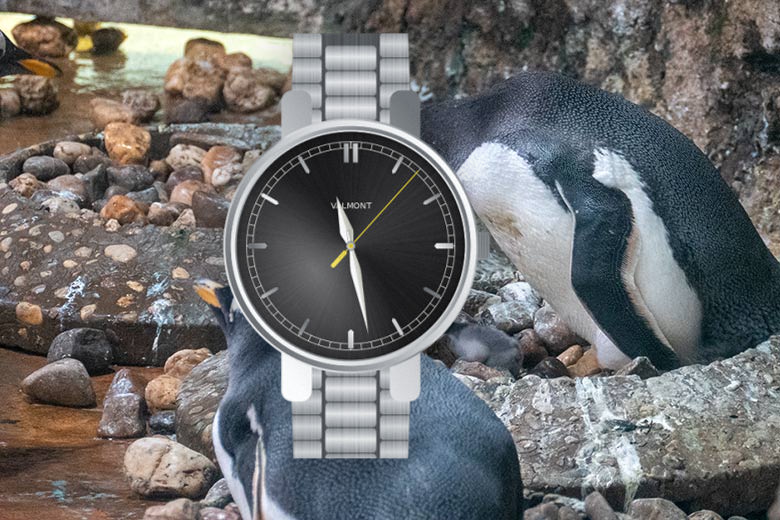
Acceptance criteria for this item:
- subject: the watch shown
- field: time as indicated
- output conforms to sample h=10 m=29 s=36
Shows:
h=11 m=28 s=7
